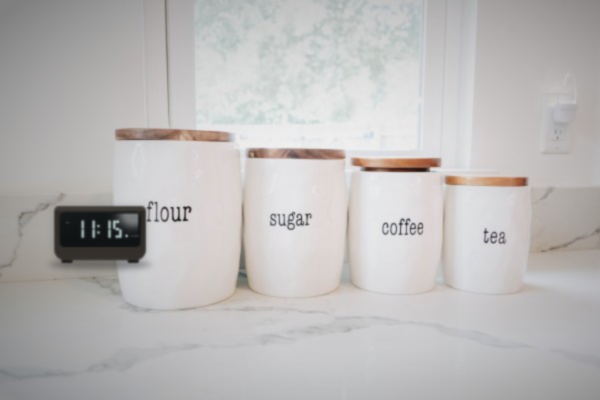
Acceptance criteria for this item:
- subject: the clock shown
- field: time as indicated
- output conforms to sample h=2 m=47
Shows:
h=11 m=15
